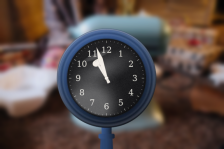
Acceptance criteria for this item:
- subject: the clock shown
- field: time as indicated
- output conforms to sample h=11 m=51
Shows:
h=10 m=57
